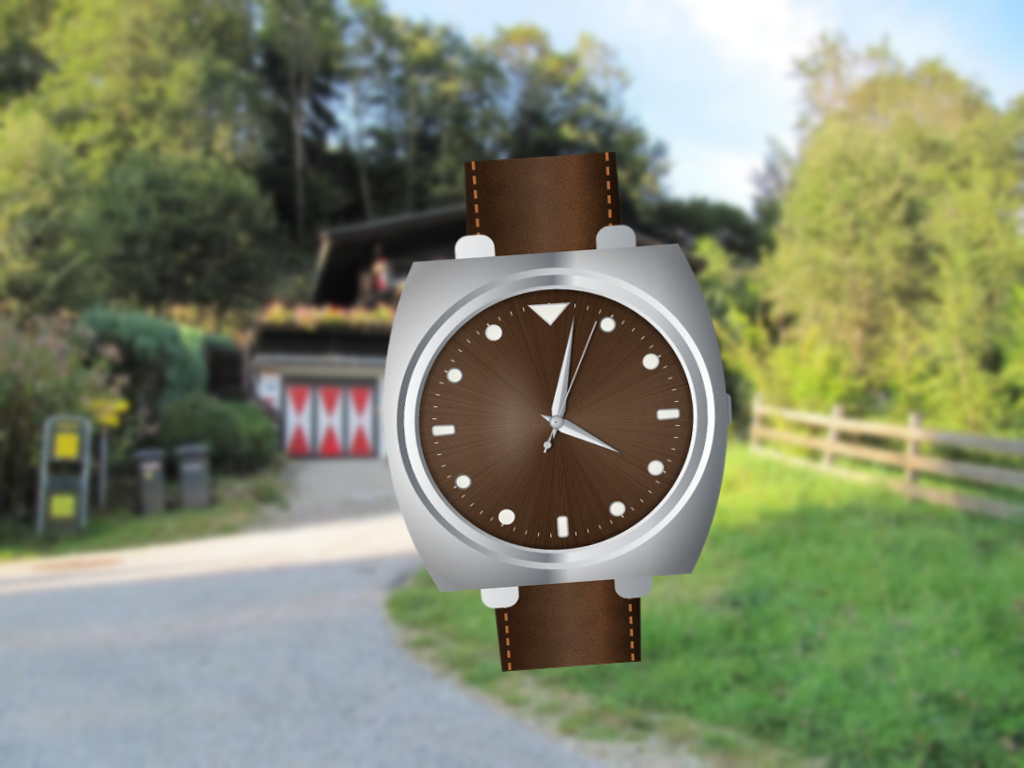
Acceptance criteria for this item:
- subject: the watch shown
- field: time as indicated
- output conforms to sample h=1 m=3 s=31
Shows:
h=4 m=2 s=4
